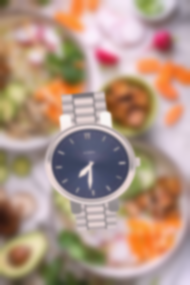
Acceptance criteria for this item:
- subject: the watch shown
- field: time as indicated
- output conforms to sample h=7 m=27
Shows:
h=7 m=31
